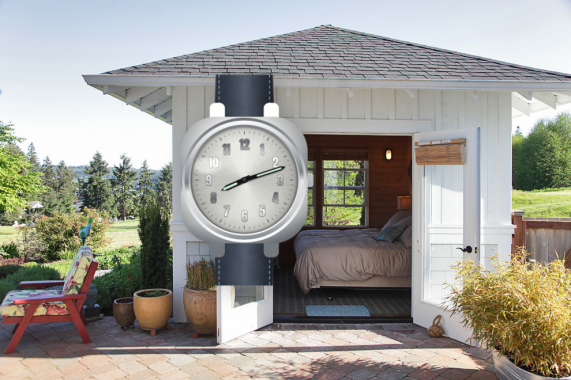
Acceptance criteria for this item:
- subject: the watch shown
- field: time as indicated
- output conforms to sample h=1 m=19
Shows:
h=8 m=12
